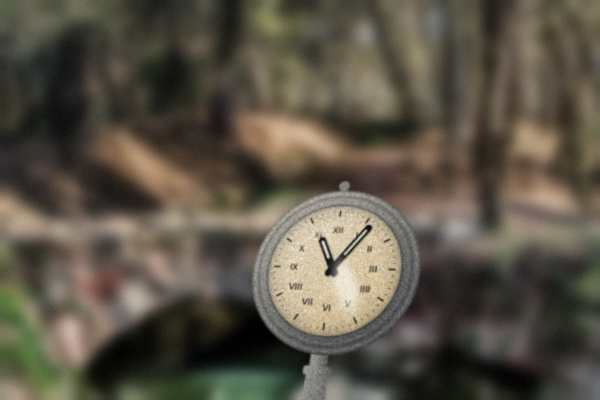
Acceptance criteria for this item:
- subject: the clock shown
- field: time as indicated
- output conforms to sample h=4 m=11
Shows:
h=11 m=6
